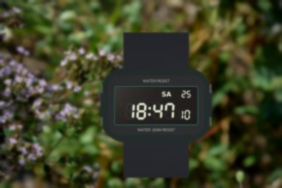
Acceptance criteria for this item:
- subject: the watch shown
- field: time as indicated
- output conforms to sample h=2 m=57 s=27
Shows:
h=18 m=47 s=10
